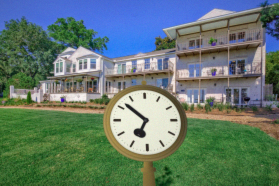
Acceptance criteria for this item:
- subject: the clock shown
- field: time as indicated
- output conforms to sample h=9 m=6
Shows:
h=6 m=52
